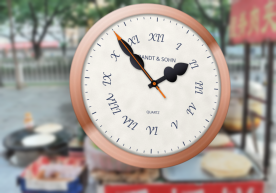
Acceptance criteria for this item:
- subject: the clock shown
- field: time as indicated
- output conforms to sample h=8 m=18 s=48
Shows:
h=1 m=52 s=53
